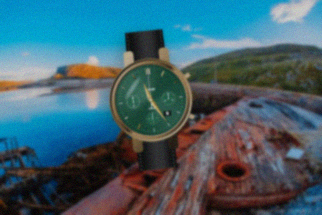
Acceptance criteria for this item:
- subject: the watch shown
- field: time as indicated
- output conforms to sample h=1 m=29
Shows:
h=11 m=25
